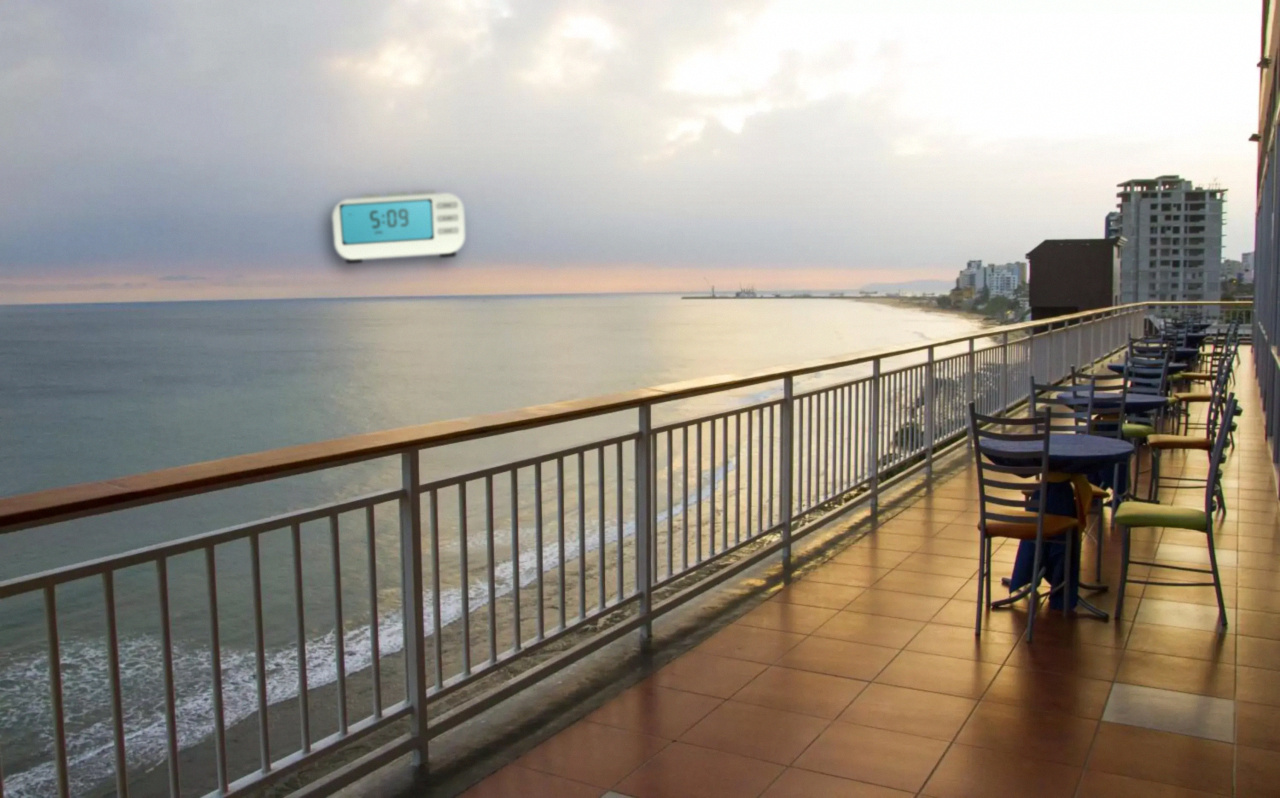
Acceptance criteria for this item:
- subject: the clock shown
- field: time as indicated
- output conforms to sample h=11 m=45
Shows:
h=5 m=9
